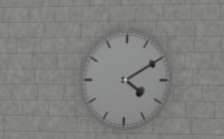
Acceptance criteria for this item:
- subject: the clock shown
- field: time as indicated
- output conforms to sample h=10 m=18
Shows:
h=4 m=10
